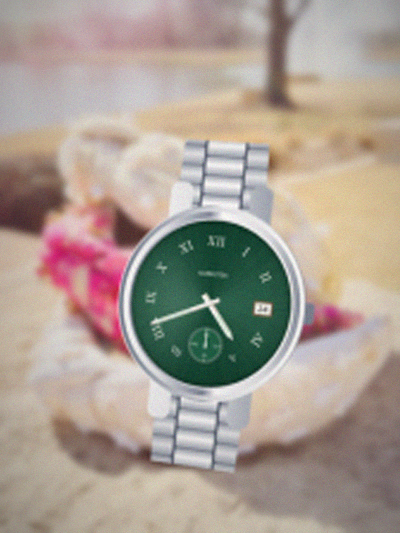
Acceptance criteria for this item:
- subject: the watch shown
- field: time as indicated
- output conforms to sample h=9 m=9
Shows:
h=4 m=41
